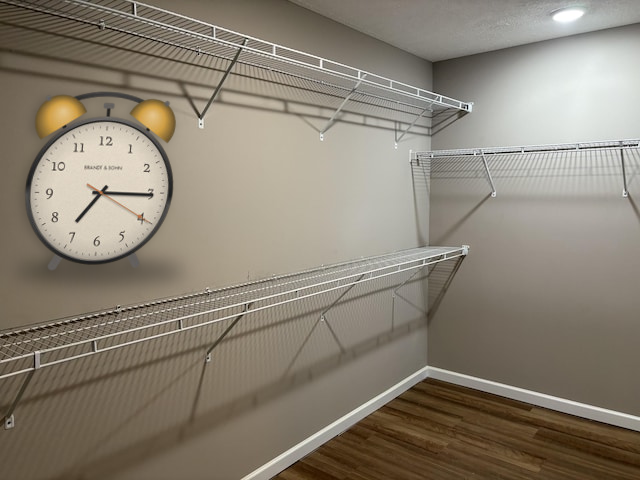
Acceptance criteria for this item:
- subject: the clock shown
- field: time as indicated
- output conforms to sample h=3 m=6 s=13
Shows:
h=7 m=15 s=20
